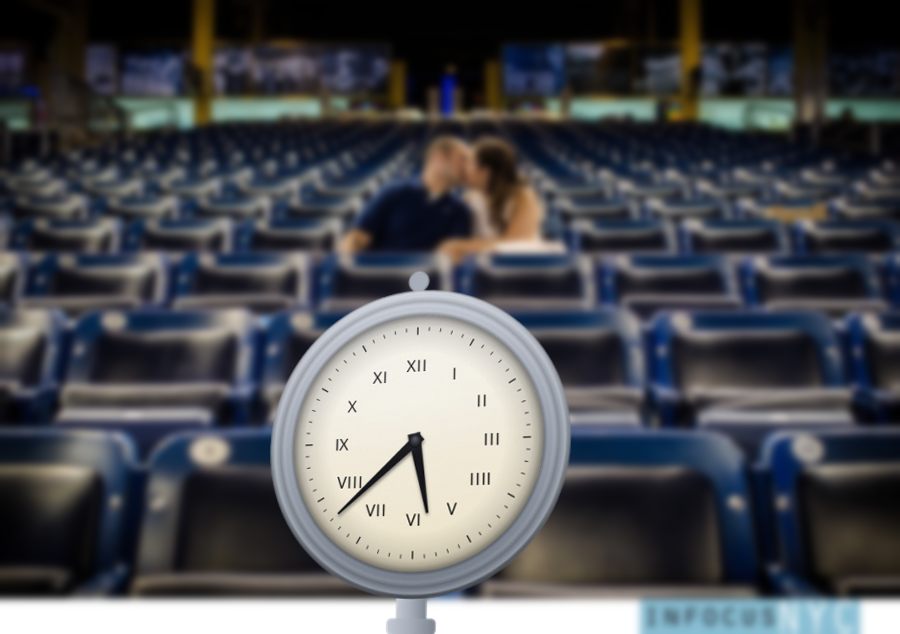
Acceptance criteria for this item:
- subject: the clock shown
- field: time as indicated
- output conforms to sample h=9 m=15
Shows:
h=5 m=38
